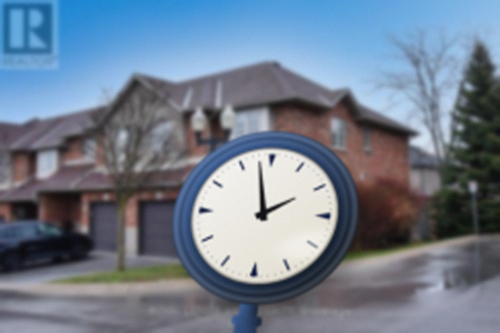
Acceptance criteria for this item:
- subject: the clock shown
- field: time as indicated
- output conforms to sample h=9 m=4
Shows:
h=1 m=58
